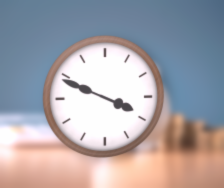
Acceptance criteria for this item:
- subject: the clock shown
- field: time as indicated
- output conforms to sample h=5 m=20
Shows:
h=3 m=49
